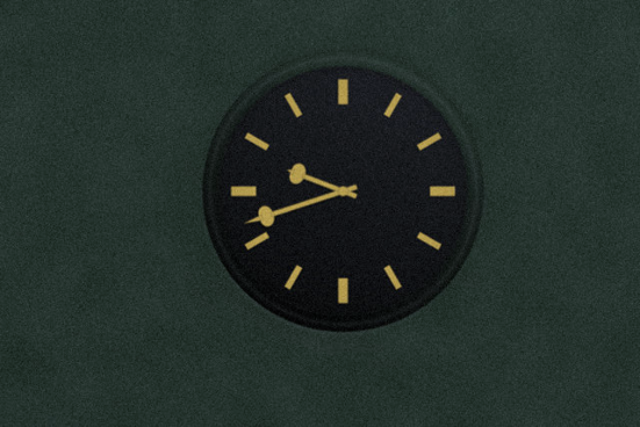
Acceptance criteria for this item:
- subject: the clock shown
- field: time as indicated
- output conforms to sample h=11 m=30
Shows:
h=9 m=42
